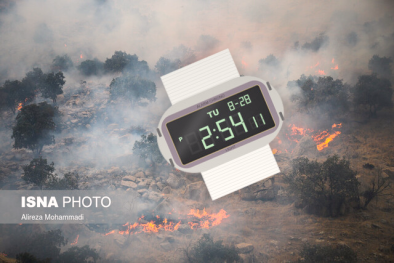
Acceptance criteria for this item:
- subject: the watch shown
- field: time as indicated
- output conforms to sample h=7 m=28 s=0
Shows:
h=2 m=54 s=11
